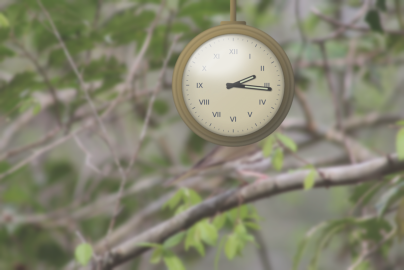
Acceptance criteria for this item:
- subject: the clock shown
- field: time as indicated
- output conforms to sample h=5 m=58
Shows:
h=2 m=16
